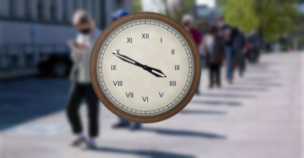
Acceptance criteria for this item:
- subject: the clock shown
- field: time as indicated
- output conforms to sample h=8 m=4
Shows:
h=3 m=49
